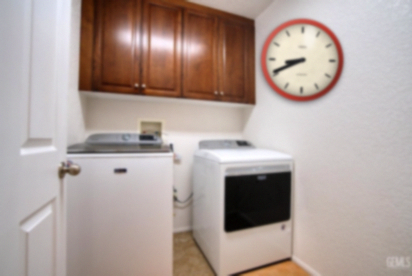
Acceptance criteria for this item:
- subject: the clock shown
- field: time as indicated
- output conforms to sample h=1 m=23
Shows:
h=8 m=41
